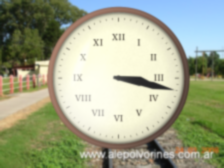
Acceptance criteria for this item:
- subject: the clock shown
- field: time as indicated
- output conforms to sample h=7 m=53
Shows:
h=3 m=17
